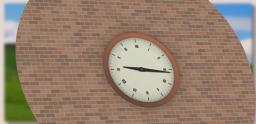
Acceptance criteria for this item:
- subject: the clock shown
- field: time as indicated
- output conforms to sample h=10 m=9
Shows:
h=9 m=16
